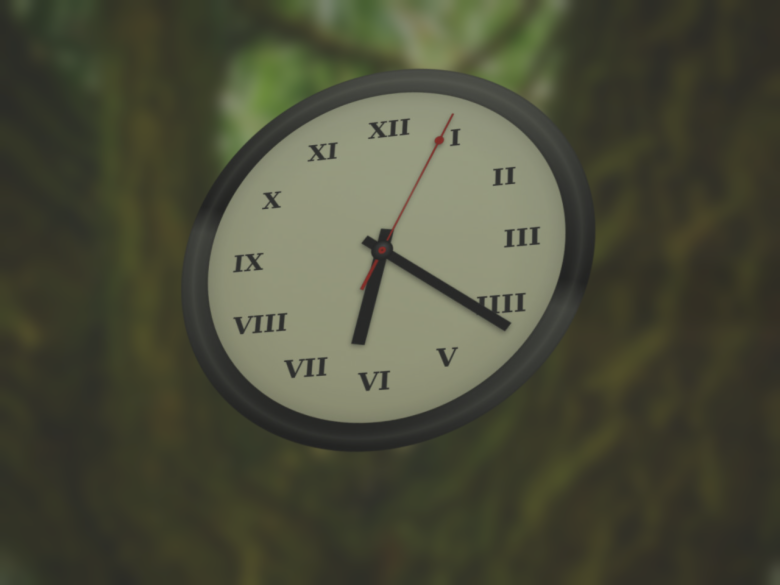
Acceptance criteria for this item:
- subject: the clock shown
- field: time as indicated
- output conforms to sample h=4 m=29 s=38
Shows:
h=6 m=21 s=4
